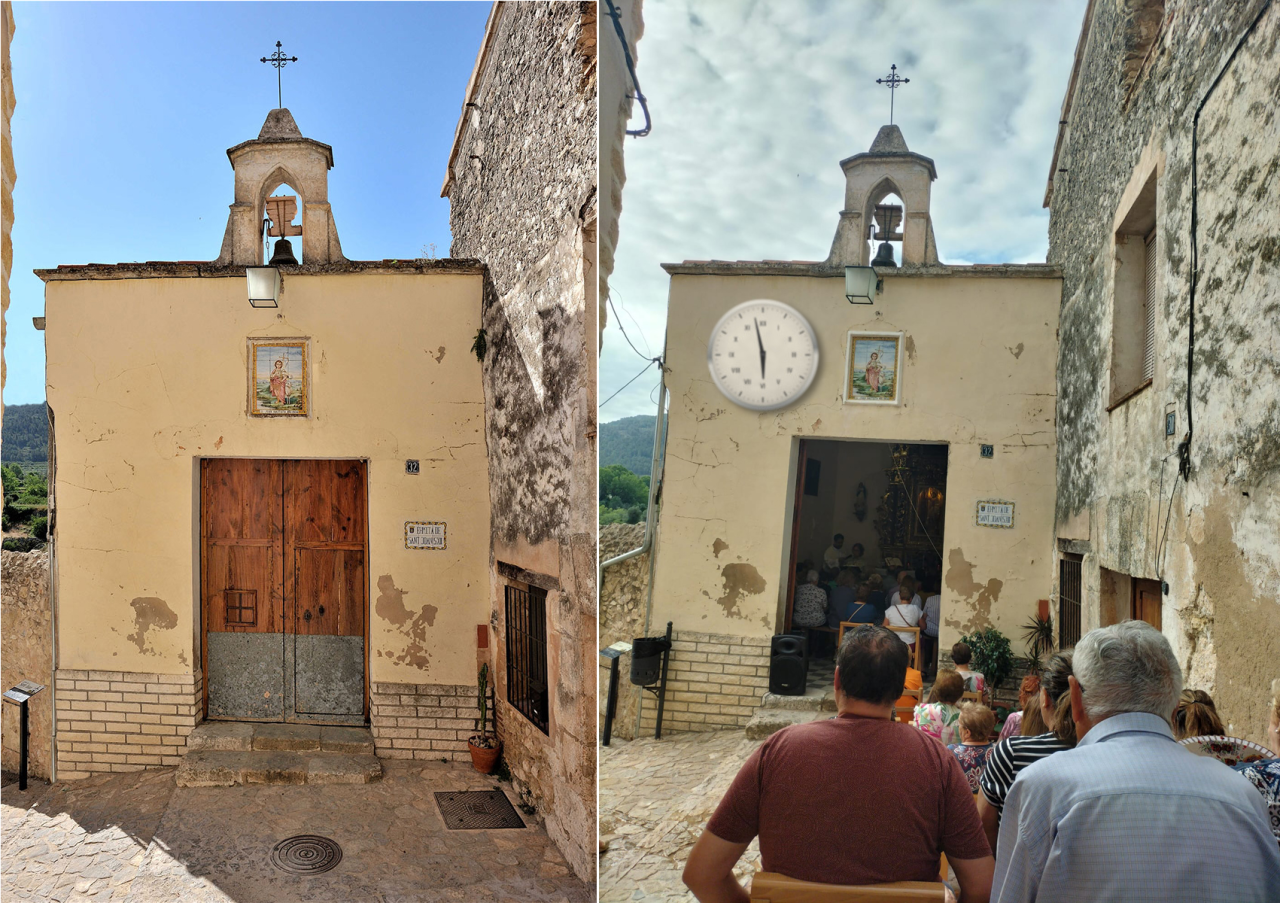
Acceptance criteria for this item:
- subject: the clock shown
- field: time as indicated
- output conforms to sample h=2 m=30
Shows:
h=5 m=58
